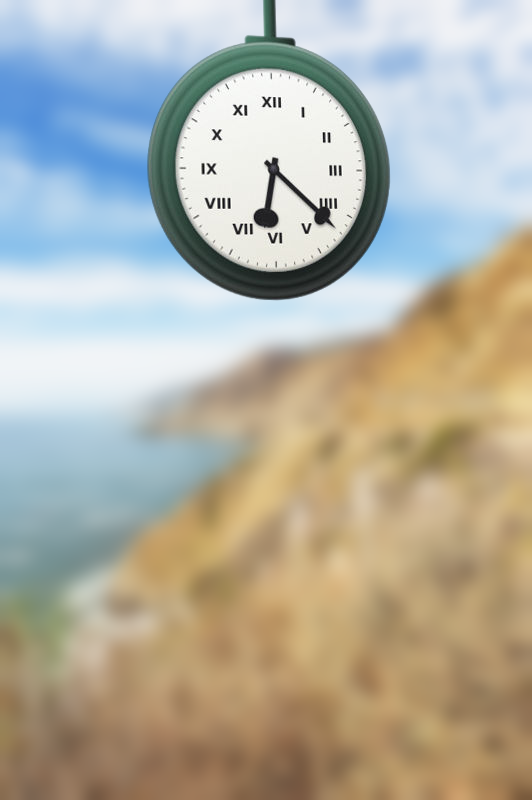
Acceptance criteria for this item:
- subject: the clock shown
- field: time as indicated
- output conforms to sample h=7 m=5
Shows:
h=6 m=22
